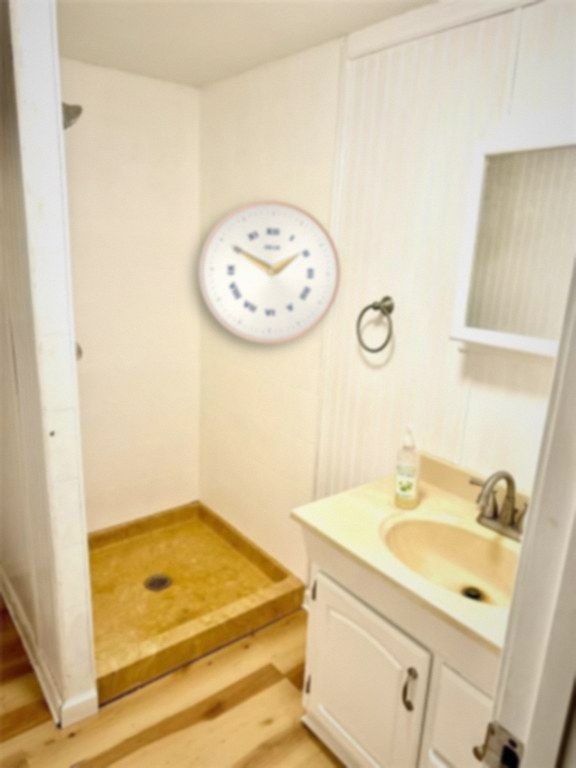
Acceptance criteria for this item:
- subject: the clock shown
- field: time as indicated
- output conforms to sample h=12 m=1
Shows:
h=1 m=50
